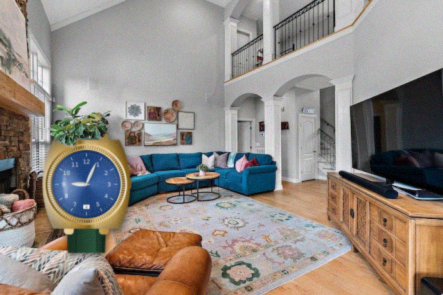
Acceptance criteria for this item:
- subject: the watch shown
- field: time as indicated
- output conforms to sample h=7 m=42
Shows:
h=9 m=4
